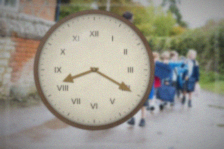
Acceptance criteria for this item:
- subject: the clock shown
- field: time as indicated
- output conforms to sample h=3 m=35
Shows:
h=8 m=20
